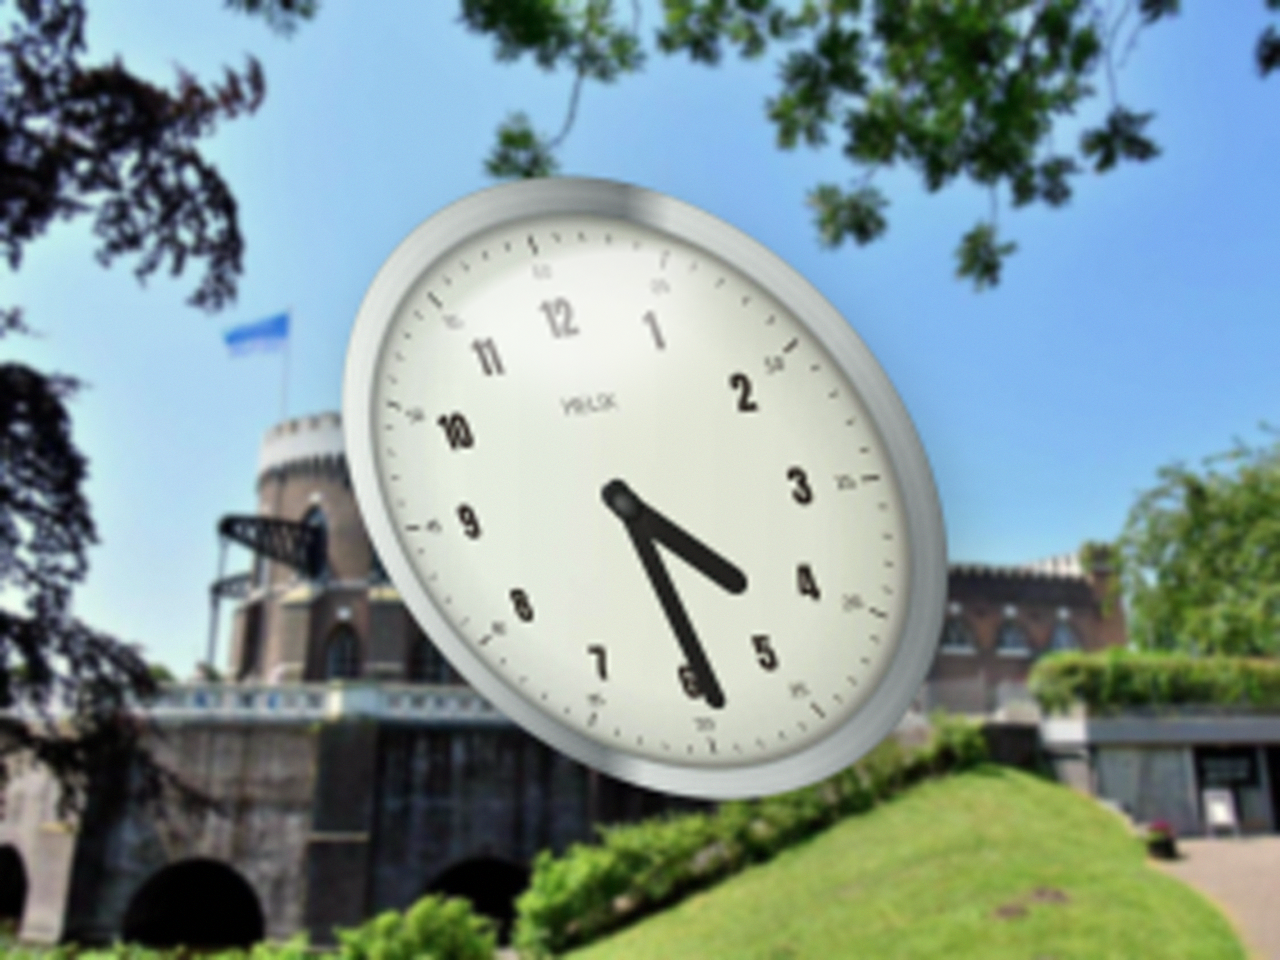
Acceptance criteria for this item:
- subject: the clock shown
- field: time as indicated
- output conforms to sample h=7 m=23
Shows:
h=4 m=29
